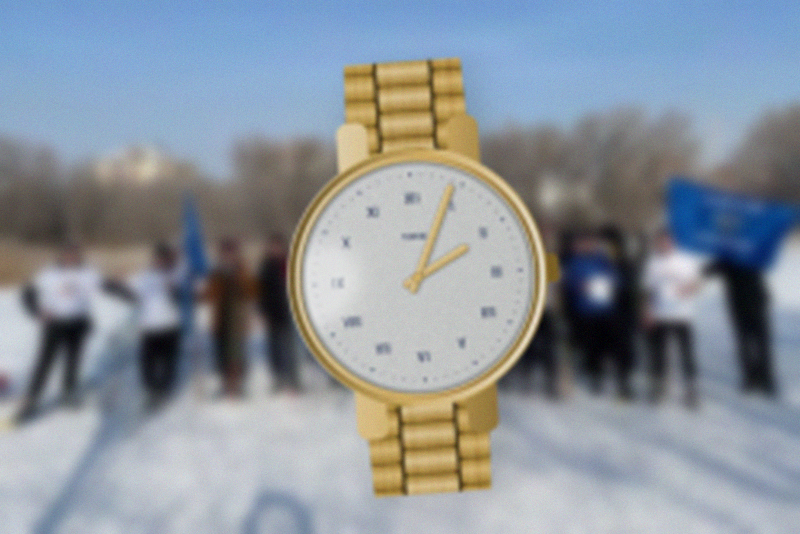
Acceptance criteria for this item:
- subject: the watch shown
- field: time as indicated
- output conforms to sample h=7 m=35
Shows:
h=2 m=4
